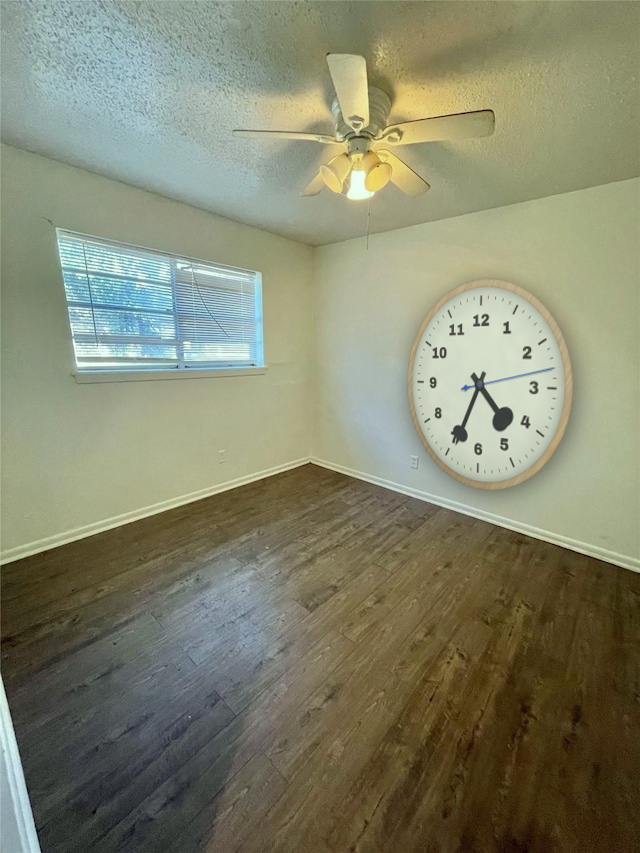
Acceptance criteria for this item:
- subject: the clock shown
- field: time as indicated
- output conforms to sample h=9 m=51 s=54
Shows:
h=4 m=34 s=13
